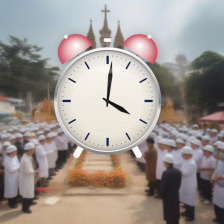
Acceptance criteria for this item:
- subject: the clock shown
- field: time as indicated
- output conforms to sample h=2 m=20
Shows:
h=4 m=1
